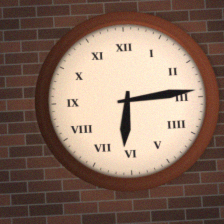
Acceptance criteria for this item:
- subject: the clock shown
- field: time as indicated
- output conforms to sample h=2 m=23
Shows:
h=6 m=14
